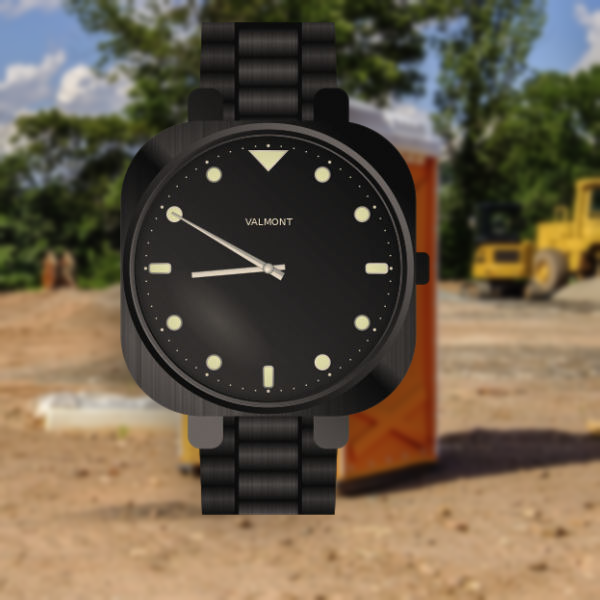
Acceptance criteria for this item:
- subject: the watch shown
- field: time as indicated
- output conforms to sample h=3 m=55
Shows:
h=8 m=50
